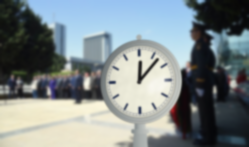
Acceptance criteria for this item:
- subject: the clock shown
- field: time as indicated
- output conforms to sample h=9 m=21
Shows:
h=12 m=7
